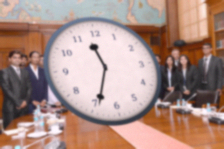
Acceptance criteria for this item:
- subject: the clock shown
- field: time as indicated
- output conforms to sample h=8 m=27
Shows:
h=11 m=34
